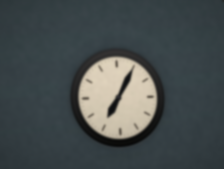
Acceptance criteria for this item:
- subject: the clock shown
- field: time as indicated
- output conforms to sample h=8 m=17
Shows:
h=7 m=5
